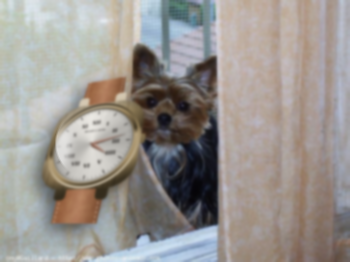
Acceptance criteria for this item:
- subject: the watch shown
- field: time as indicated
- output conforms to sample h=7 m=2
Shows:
h=4 m=13
